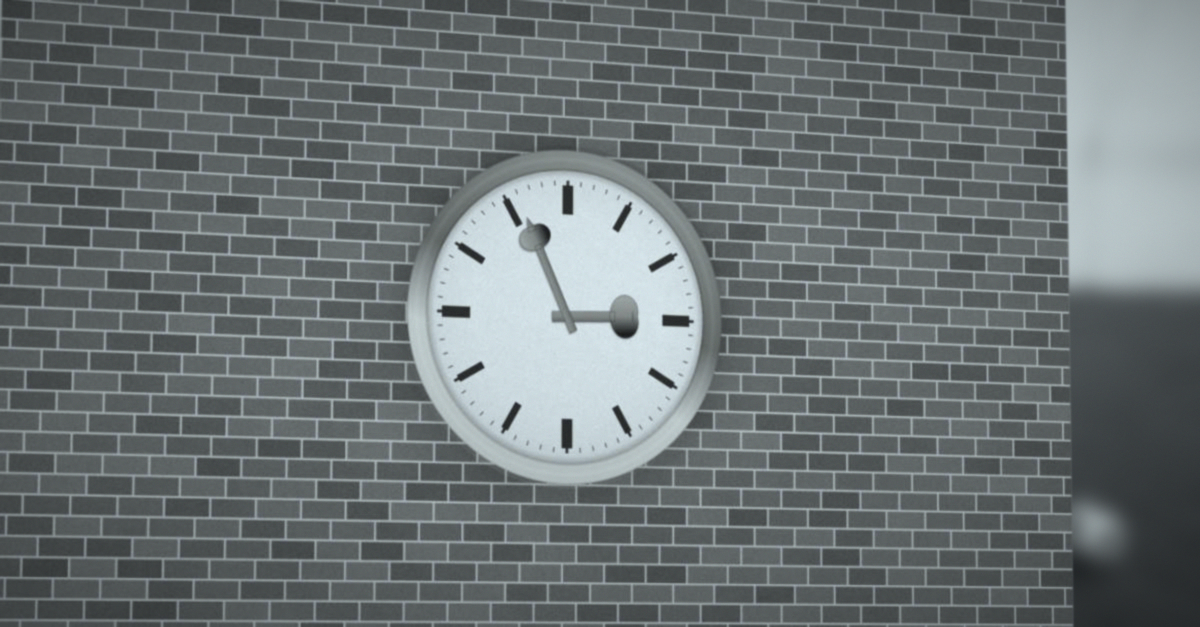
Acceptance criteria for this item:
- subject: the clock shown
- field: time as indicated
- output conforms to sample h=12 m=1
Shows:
h=2 m=56
